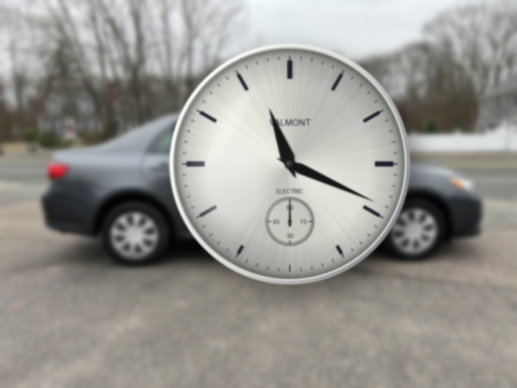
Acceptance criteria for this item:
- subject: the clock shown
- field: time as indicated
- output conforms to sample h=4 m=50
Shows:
h=11 m=19
